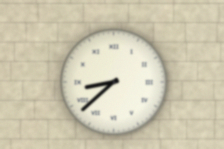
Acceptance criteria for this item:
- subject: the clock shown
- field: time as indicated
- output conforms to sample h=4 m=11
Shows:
h=8 m=38
